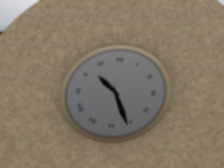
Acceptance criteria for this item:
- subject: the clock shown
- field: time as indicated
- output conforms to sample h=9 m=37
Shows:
h=10 m=26
